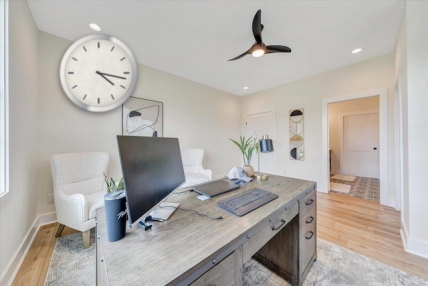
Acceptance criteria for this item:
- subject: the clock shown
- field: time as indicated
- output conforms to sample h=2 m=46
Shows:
h=4 m=17
